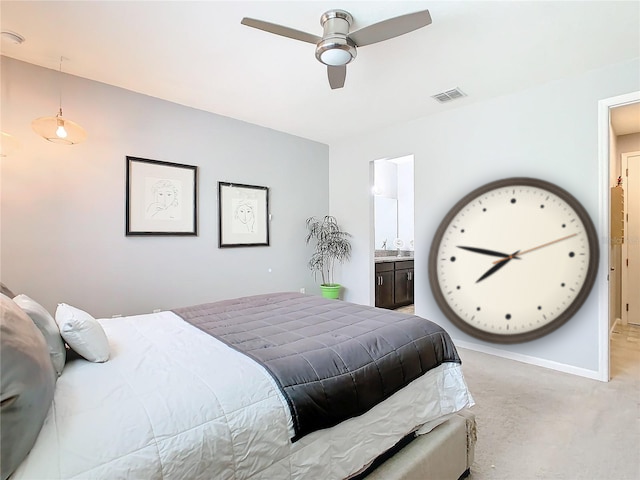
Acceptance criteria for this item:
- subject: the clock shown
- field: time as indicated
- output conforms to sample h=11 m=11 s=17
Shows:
h=7 m=47 s=12
